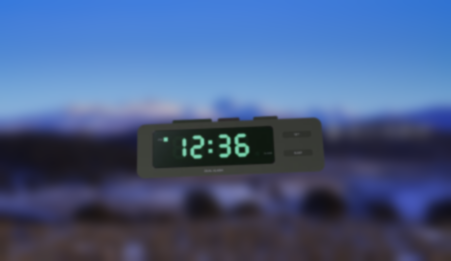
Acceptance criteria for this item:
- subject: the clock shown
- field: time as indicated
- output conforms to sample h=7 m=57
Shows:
h=12 m=36
